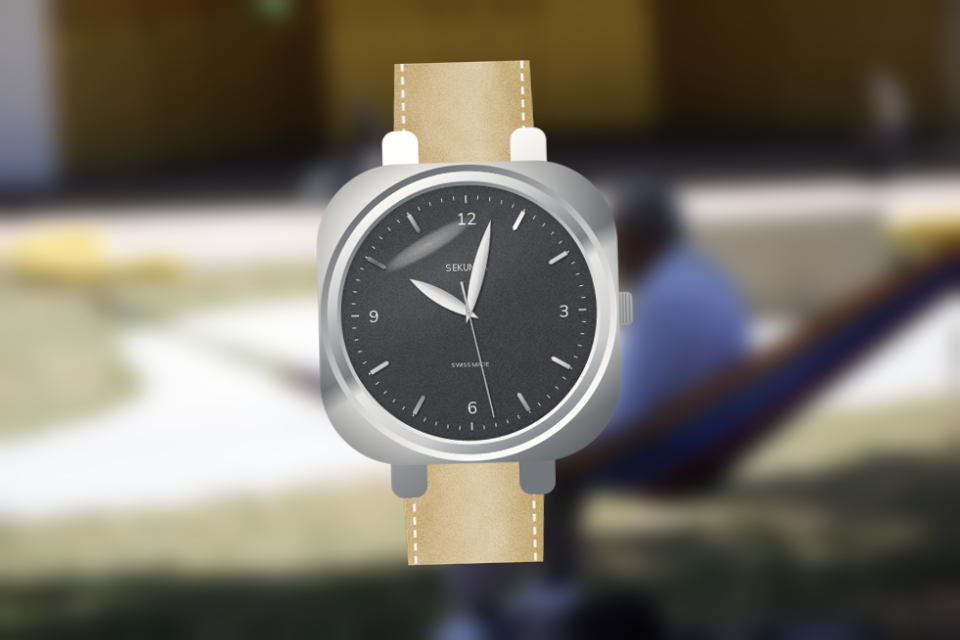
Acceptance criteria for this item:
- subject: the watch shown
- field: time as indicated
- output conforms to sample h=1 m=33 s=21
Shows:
h=10 m=2 s=28
